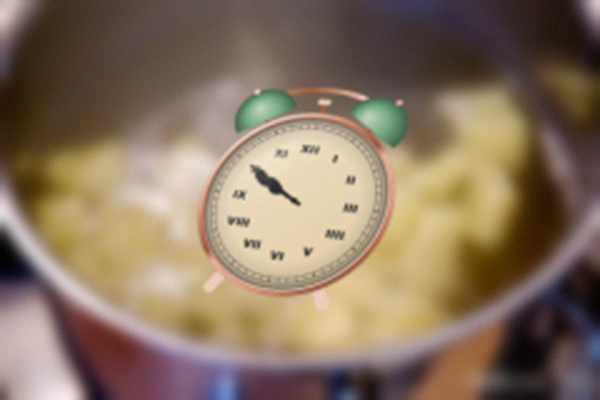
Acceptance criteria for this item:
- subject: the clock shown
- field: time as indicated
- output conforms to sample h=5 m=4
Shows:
h=9 m=50
